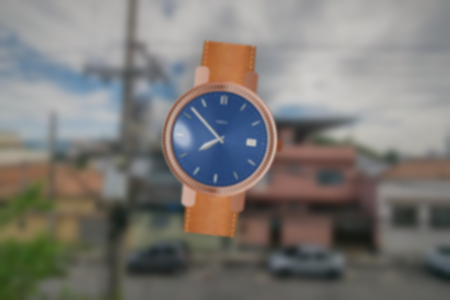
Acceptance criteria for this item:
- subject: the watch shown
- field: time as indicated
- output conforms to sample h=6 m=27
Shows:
h=7 m=52
